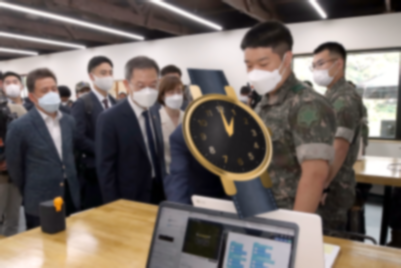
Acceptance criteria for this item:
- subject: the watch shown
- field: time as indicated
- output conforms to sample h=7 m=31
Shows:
h=1 m=0
